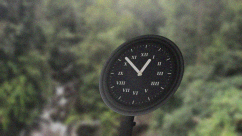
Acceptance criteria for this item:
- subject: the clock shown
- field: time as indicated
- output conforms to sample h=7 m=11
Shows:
h=12 m=52
